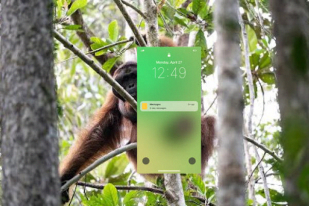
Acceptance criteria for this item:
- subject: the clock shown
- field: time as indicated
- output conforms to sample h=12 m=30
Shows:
h=12 m=49
